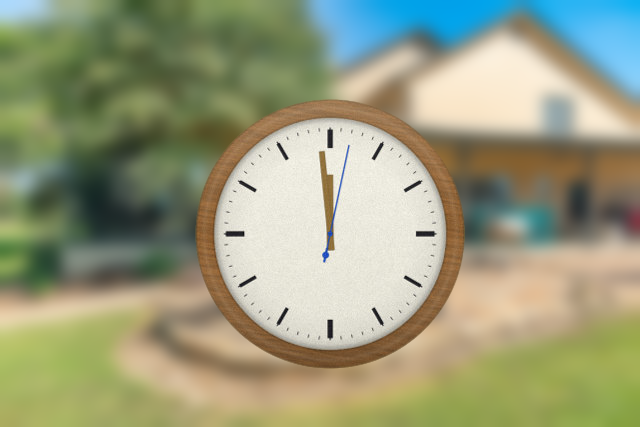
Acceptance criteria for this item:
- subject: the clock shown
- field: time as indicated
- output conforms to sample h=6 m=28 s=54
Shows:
h=11 m=59 s=2
